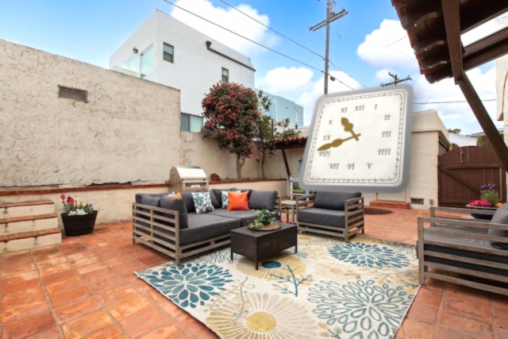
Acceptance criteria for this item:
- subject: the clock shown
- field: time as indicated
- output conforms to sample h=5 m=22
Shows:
h=10 m=42
